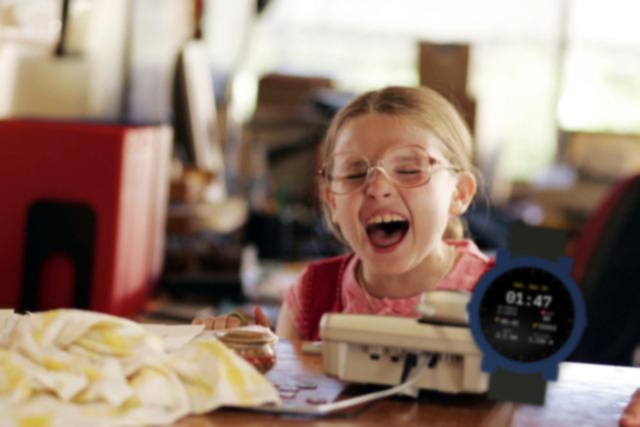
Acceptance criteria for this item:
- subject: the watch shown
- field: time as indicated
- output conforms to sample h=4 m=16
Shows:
h=1 m=47
